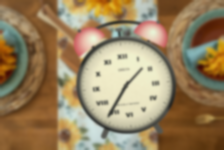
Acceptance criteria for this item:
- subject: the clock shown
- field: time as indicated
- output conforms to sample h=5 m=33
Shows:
h=1 m=36
